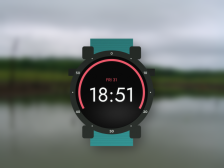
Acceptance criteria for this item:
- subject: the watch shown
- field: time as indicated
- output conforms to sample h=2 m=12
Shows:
h=18 m=51
